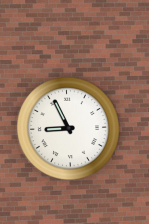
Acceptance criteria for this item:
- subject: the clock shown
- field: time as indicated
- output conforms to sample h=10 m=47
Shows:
h=8 m=56
